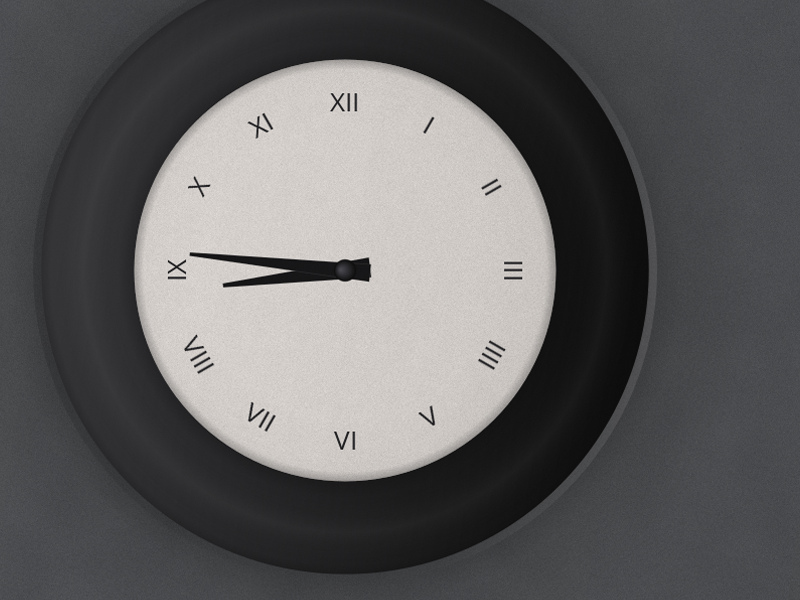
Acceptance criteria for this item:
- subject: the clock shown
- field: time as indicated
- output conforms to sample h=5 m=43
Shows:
h=8 m=46
